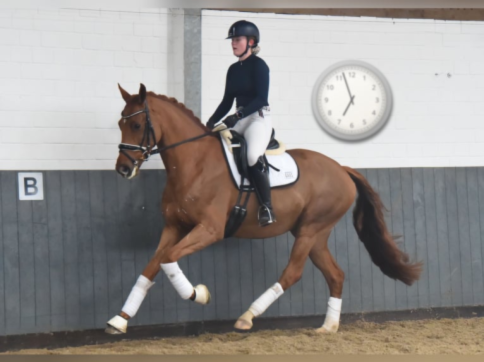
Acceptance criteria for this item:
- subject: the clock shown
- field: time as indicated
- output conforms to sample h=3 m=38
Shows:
h=6 m=57
